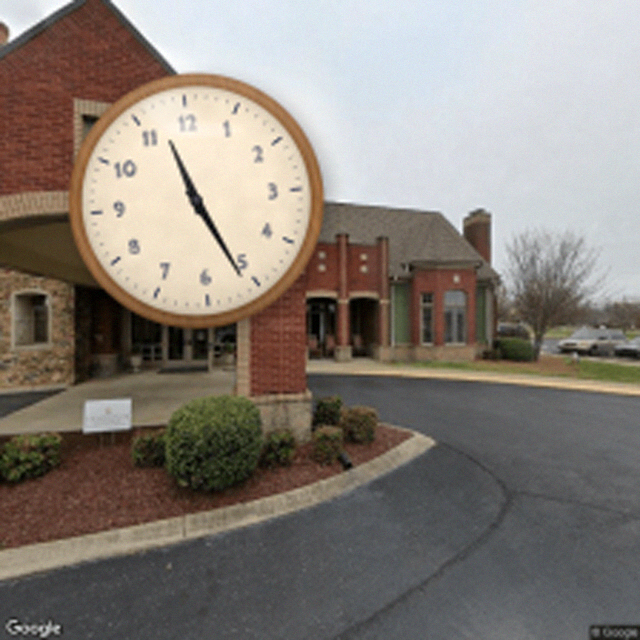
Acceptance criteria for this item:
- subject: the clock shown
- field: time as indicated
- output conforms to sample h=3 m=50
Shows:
h=11 m=26
